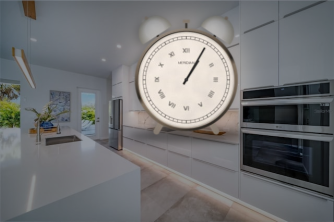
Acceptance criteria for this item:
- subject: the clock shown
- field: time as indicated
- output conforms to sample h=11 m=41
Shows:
h=1 m=5
